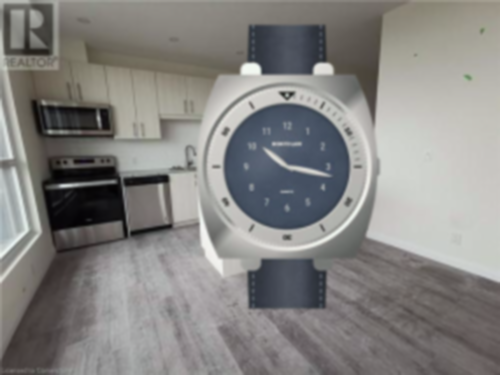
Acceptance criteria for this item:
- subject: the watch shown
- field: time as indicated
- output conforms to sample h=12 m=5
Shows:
h=10 m=17
